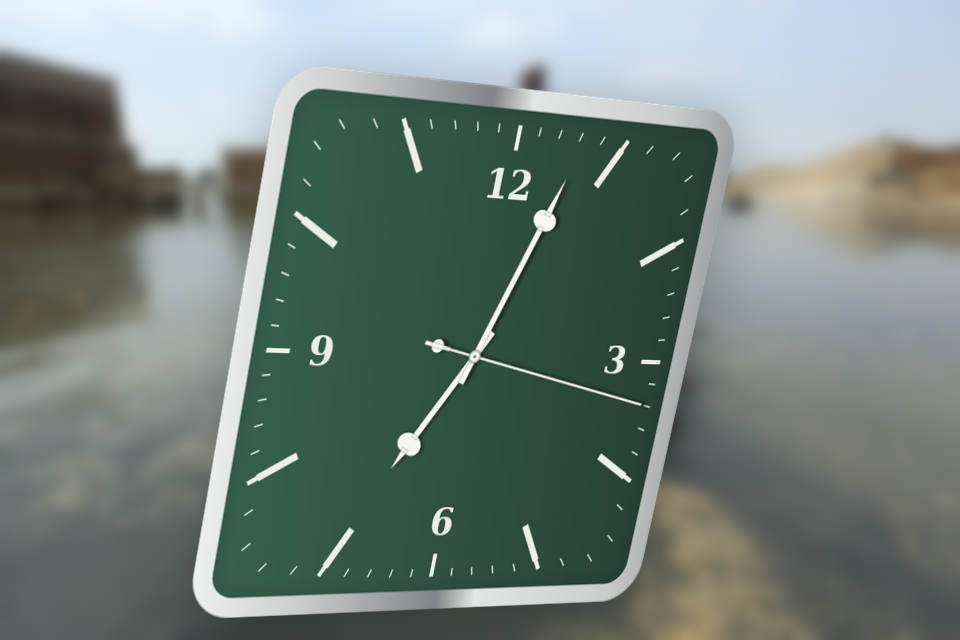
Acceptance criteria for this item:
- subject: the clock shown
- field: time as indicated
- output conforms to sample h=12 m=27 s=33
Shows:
h=7 m=3 s=17
